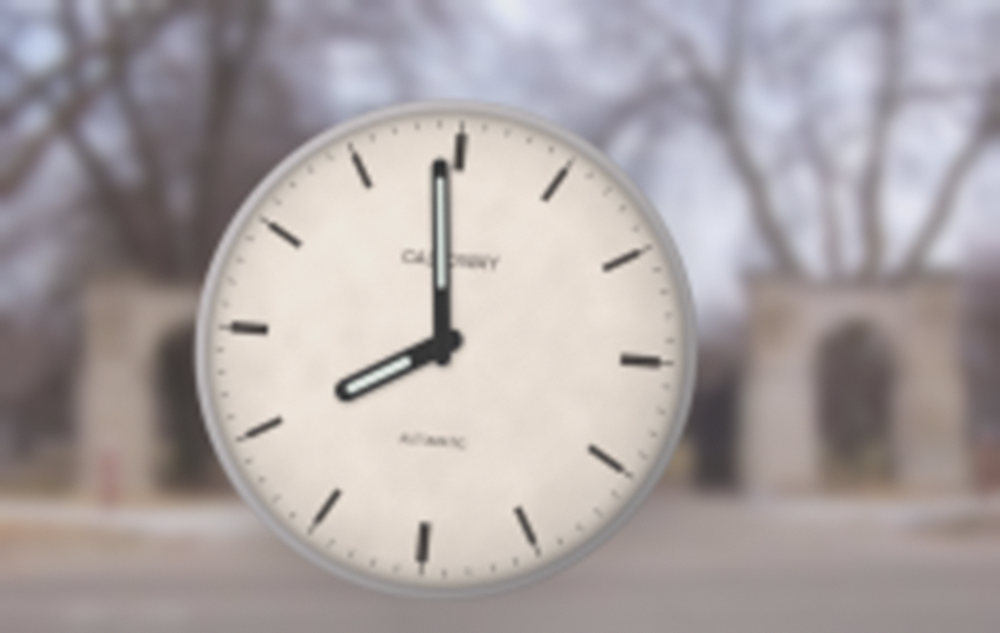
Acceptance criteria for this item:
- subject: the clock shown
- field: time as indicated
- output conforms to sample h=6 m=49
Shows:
h=7 m=59
